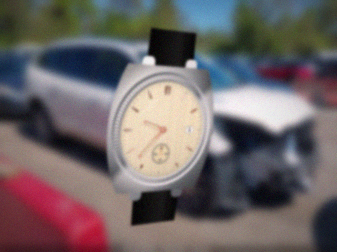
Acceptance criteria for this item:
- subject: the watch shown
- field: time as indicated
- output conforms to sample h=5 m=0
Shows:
h=9 m=37
